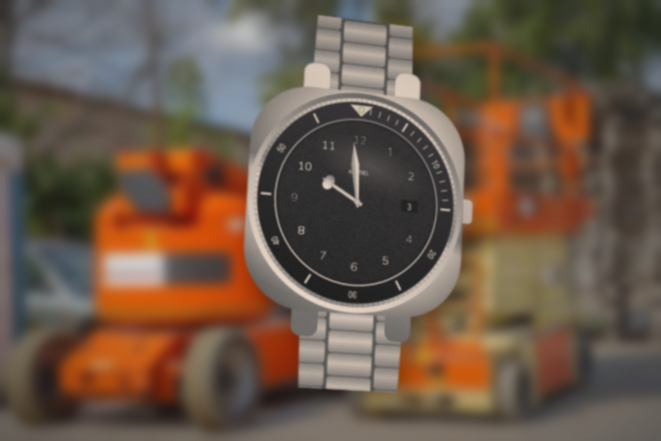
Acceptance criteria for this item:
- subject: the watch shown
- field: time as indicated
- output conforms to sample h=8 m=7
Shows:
h=9 m=59
